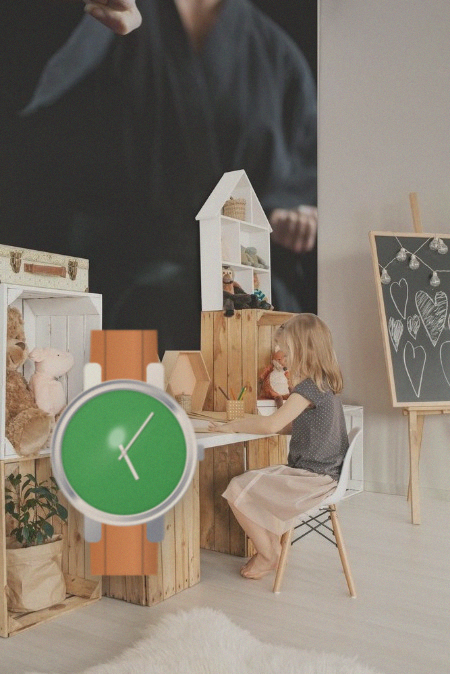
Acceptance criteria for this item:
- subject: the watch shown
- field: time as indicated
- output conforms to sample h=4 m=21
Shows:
h=5 m=6
